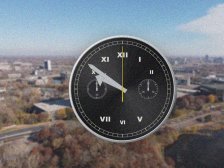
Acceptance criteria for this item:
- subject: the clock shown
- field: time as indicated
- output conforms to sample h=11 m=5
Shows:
h=9 m=51
